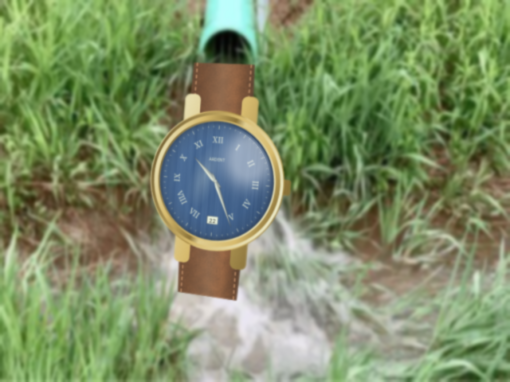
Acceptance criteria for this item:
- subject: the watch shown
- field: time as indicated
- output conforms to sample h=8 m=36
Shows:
h=10 m=26
